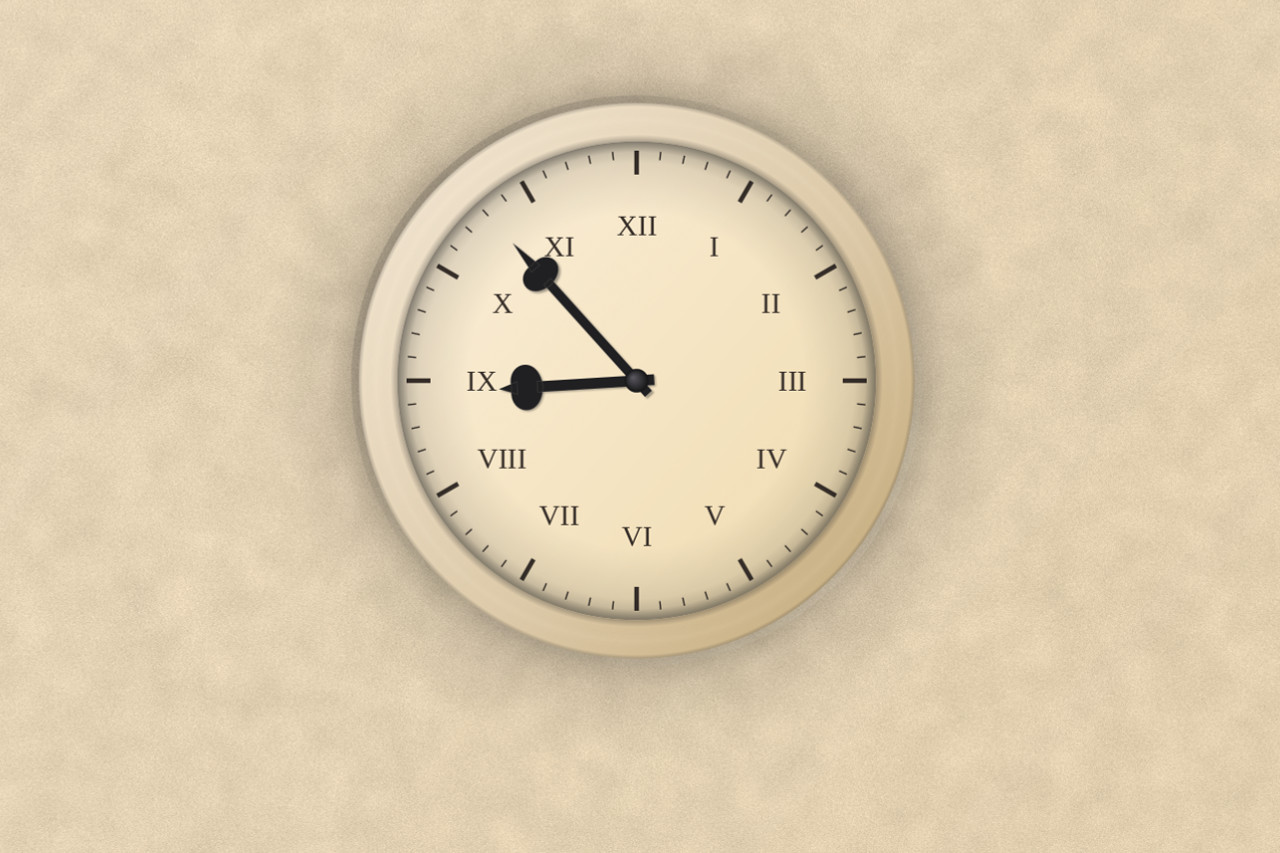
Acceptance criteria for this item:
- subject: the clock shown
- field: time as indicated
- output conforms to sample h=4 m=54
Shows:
h=8 m=53
